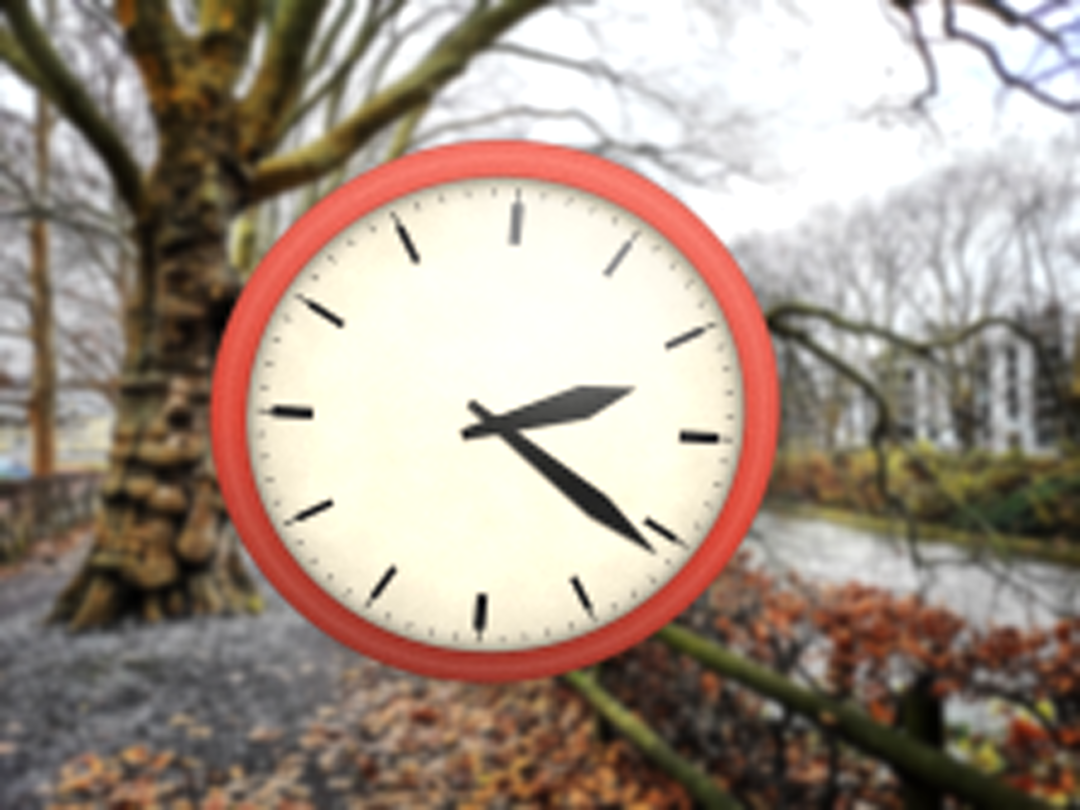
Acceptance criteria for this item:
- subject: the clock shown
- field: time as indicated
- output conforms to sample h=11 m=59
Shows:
h=2 m=21
